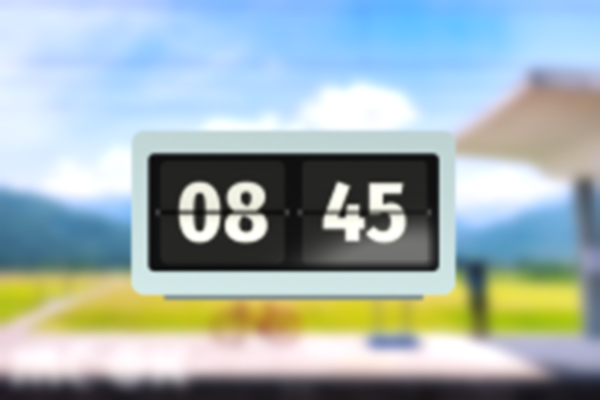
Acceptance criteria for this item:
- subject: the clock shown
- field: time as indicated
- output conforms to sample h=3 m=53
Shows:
h=8 m=45
